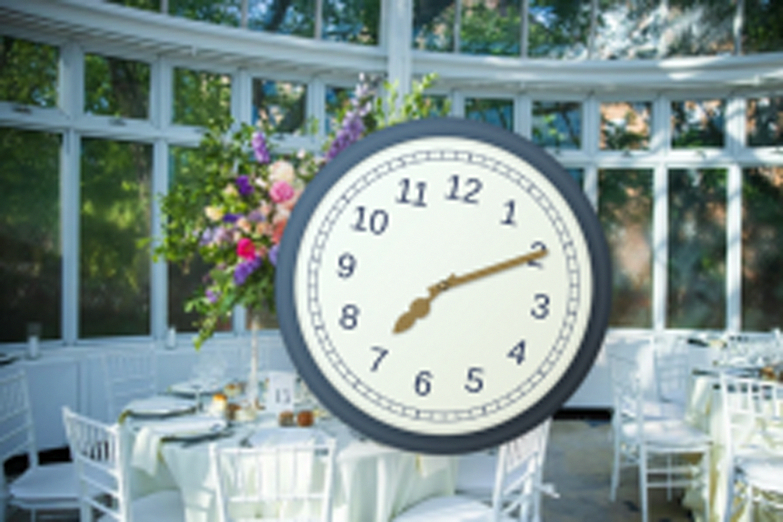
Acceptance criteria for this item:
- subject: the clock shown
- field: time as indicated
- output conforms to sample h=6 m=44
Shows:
h=7 m=10
